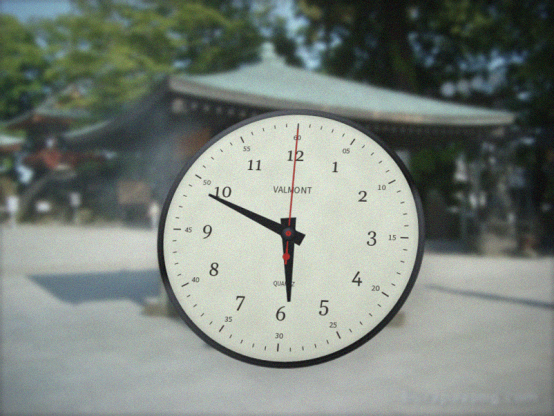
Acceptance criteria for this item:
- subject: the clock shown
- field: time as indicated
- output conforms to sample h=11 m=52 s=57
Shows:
h=5 m=49 s=0
